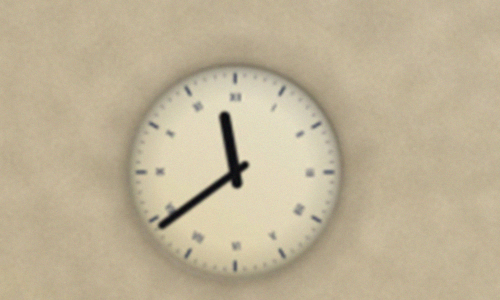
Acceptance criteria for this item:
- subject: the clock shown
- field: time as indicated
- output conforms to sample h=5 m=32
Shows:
h=11 m=39
